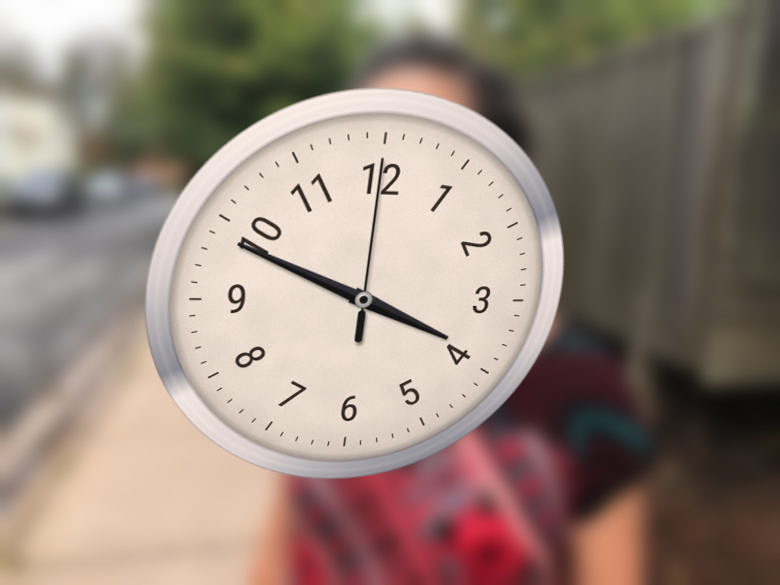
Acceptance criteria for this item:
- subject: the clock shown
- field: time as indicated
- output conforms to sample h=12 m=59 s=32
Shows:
h=3 m=49 s=0
